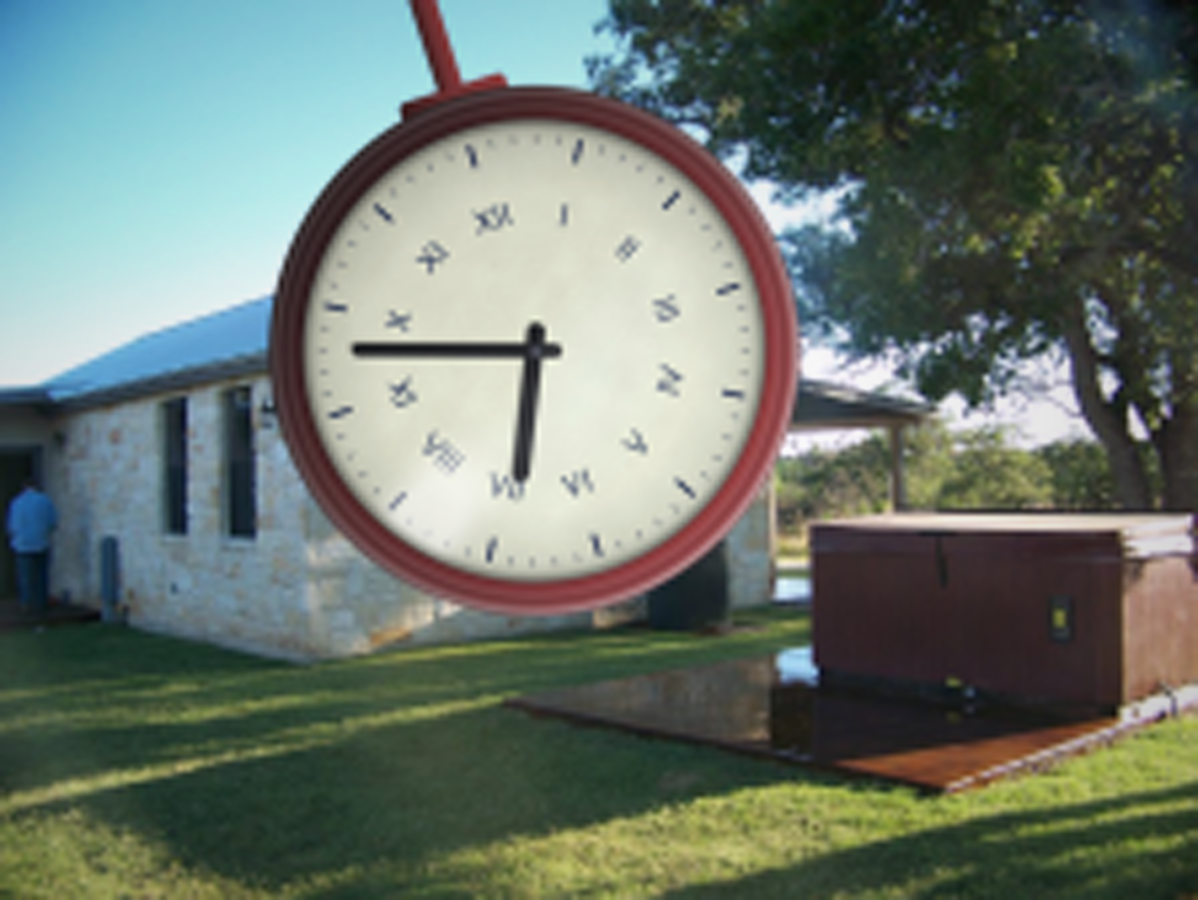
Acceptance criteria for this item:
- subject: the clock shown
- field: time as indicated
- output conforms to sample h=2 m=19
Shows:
h=6 m=48
